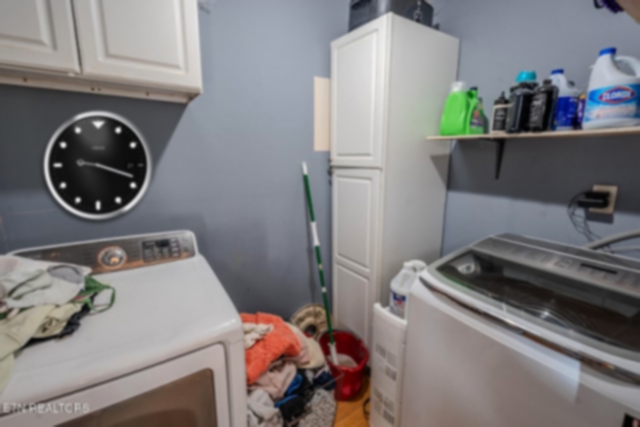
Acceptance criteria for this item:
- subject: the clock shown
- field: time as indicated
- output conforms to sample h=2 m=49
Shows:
h=9 m=18
